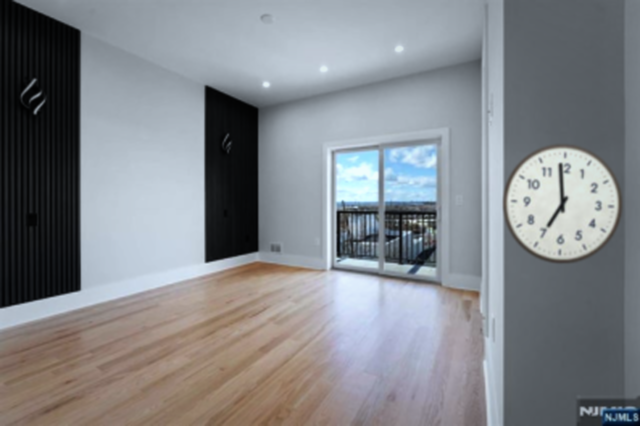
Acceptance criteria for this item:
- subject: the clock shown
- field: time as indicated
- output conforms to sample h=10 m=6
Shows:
h=6 m=59
